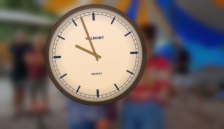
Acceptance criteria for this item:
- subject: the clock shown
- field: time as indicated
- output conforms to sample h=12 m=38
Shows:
h=9 m=57
